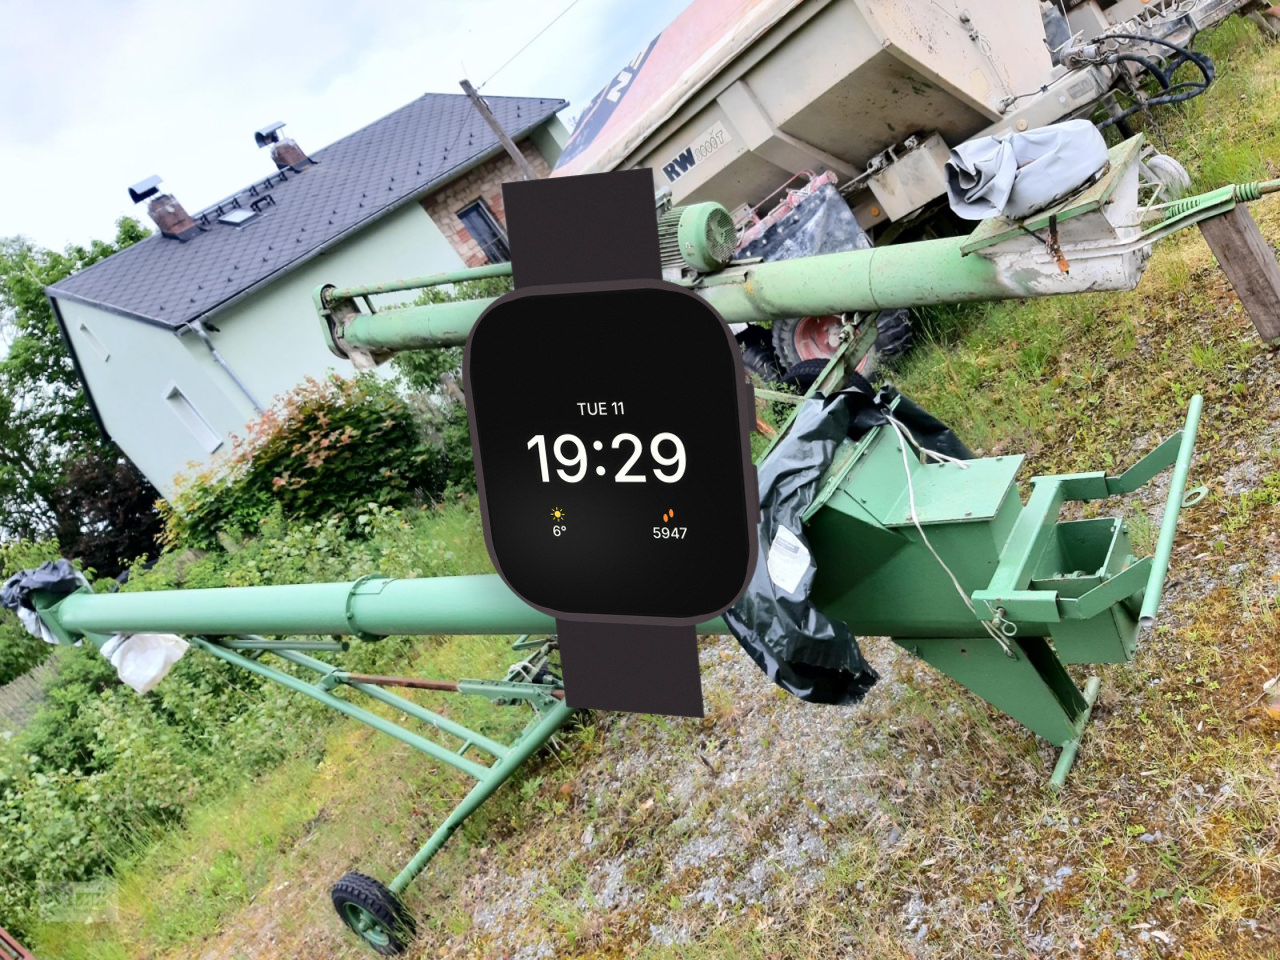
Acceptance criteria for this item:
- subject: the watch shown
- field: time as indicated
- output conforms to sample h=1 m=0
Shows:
h=19 m=29
